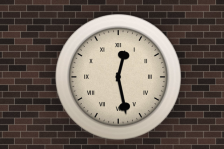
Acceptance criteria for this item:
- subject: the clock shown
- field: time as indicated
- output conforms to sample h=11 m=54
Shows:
h=12 m=28
